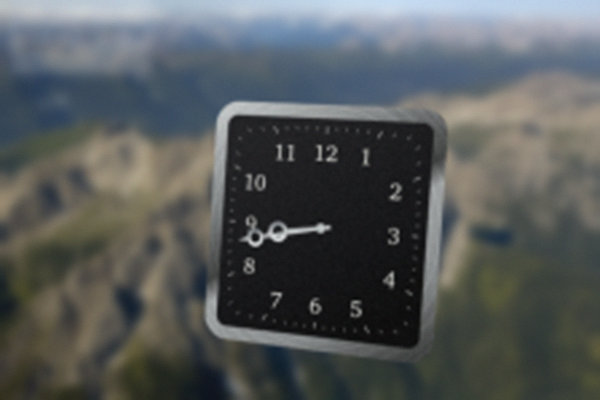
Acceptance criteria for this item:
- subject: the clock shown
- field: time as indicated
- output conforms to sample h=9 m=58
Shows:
h=8 m=43
